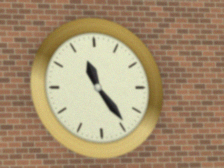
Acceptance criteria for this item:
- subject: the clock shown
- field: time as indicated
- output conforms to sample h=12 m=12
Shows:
h=11 m=24
